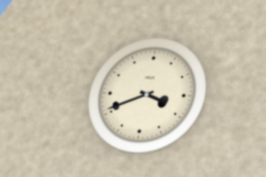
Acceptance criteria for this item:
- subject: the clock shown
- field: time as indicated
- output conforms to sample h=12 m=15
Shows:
h=3 m=41
